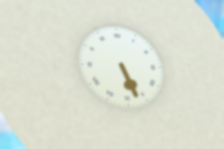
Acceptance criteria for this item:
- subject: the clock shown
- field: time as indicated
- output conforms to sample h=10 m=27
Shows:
h=5 m=27
